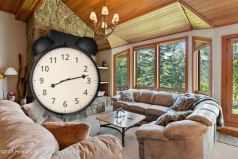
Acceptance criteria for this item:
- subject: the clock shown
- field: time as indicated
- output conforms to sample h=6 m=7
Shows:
h=8 m=13
